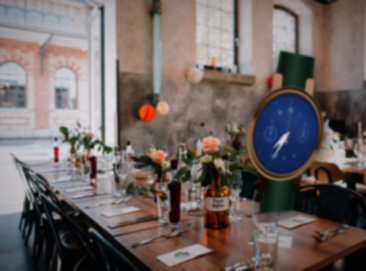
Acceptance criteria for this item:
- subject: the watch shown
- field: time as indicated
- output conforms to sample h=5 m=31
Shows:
h=7 m=35
